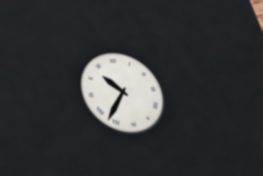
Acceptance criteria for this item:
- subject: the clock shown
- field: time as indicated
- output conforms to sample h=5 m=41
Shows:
h=10 m=37
